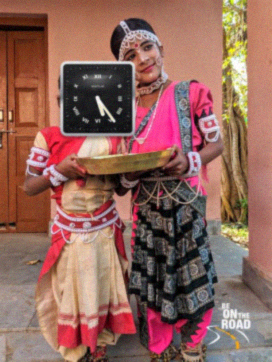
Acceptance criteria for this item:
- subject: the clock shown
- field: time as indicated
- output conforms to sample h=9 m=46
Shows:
h=5 m=24
